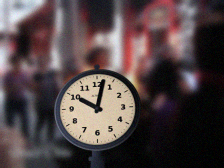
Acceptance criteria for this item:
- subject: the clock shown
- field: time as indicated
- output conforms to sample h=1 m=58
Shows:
h=10 m=2
